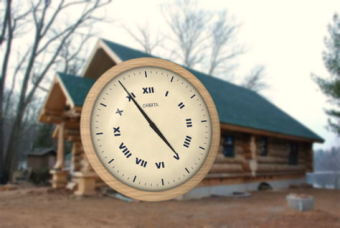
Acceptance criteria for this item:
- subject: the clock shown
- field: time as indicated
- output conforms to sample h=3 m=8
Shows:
h=4 m=55
